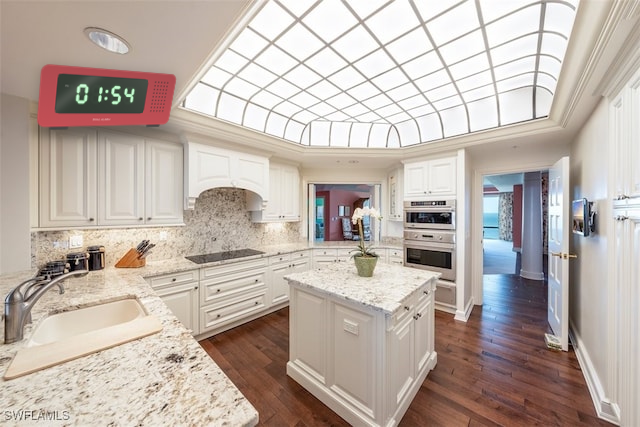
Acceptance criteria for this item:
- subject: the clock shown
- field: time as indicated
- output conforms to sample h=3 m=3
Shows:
h=1 m=54
